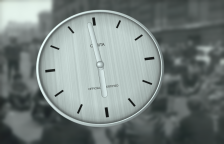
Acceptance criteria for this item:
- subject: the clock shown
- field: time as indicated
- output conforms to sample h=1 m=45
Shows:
h=5 m=59
